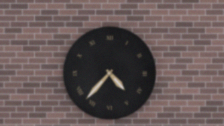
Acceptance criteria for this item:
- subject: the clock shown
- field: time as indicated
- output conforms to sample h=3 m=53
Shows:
h=4 m=37
